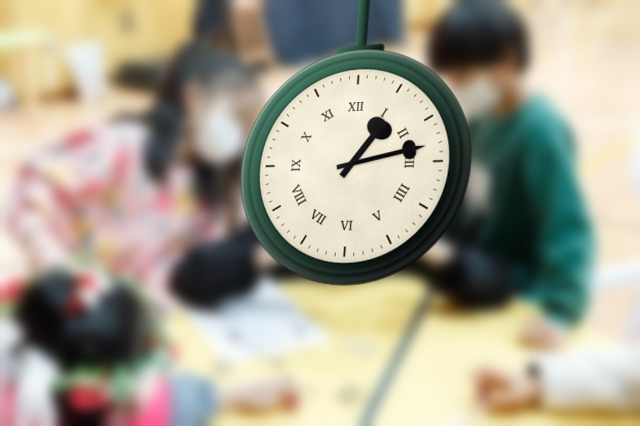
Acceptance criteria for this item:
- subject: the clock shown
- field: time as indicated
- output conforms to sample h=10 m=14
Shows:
h=1 m=13
